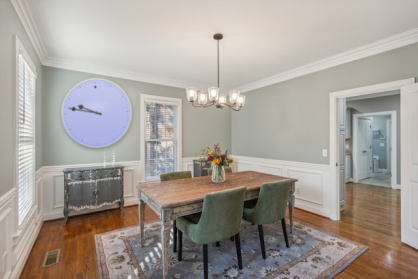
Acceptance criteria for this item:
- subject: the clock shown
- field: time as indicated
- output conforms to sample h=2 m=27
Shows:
h=9 m=47
